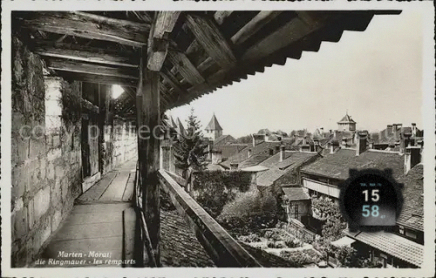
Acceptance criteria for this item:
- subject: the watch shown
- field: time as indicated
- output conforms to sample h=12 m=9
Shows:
h=15 m=58
